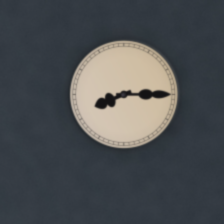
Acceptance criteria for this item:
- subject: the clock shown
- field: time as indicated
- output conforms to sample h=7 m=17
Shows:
h=8 m=15
